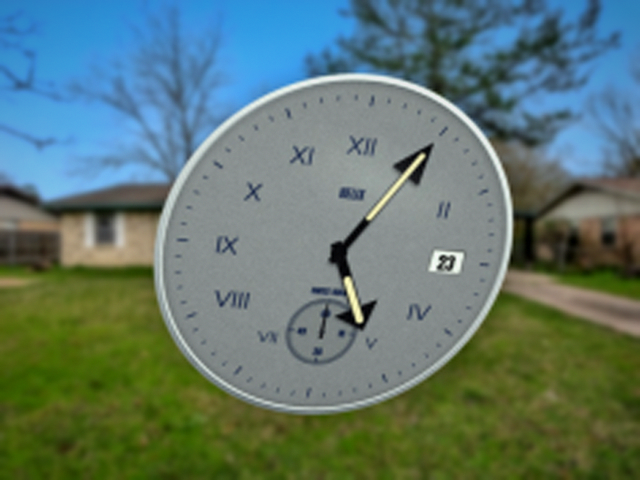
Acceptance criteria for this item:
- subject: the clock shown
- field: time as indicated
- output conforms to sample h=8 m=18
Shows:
h=5 m=5
